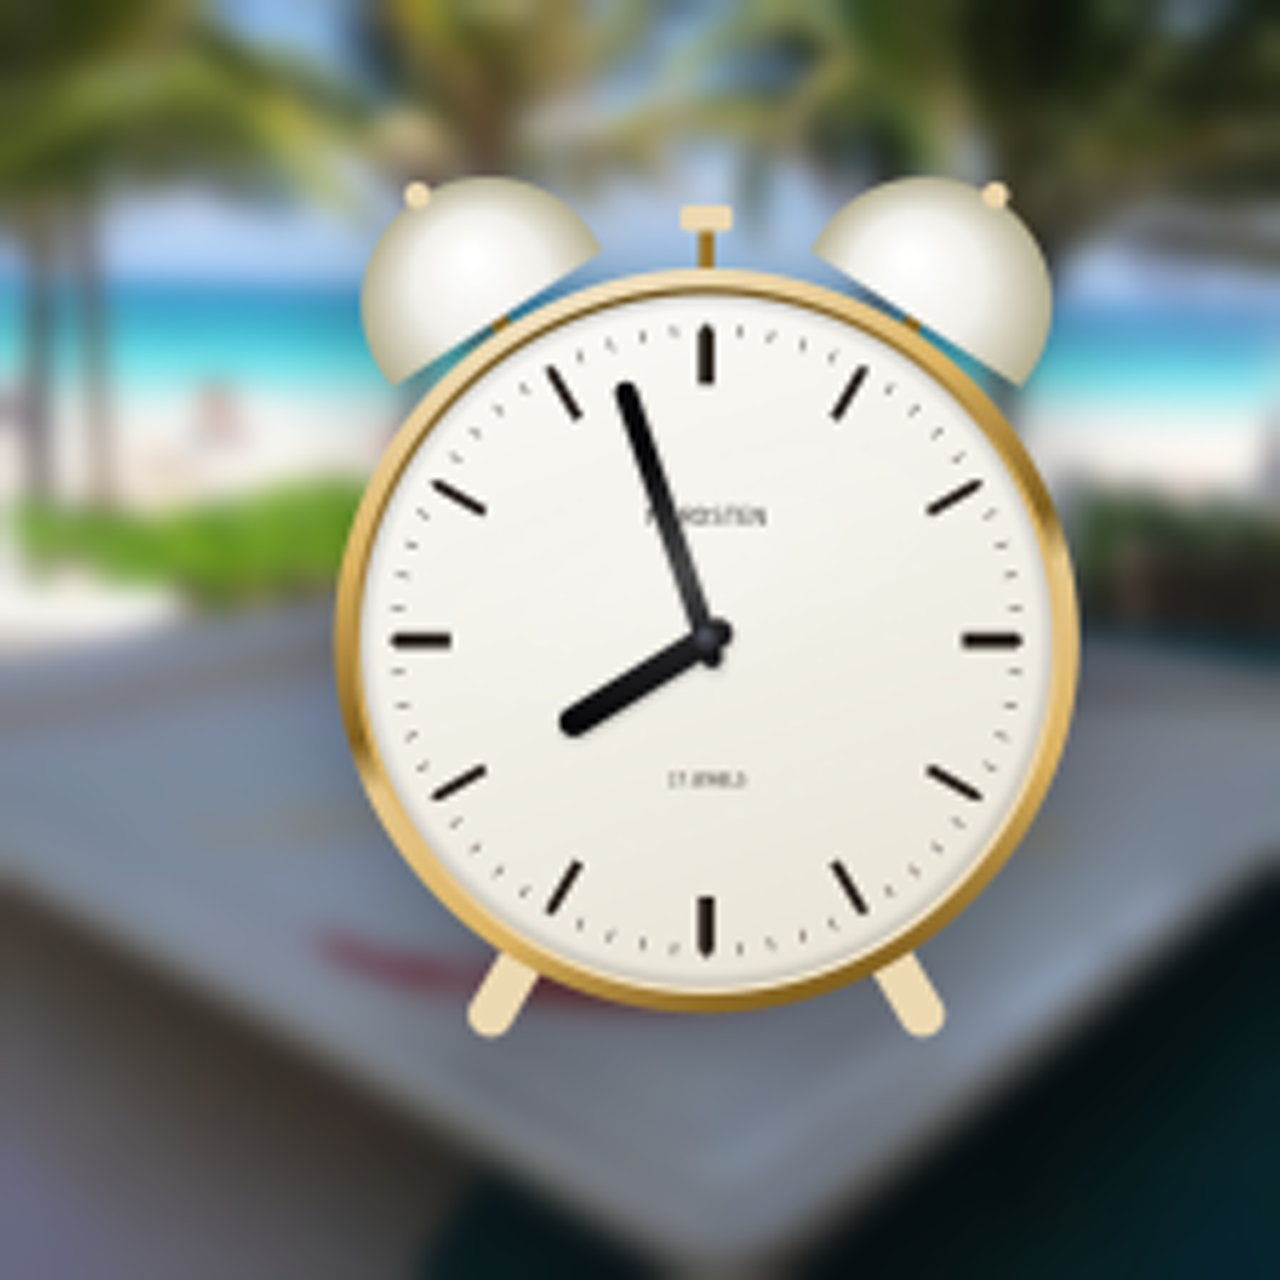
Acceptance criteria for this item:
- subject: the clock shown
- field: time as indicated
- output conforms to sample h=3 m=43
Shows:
h=7 m=57
